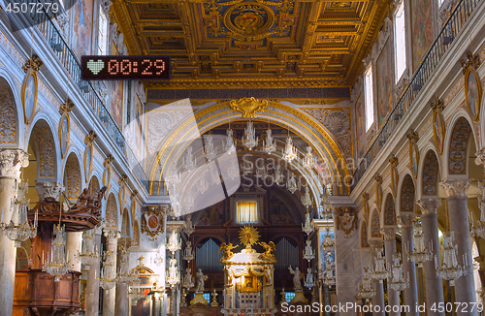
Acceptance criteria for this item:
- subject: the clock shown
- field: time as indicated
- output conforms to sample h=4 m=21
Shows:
h=0 m=29
